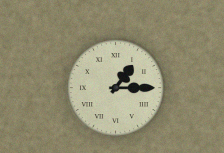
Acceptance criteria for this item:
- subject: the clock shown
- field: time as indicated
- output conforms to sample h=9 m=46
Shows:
h=1 m=15
